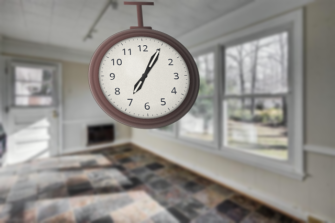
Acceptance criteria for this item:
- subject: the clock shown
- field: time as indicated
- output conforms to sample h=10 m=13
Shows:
h=7 m=5
